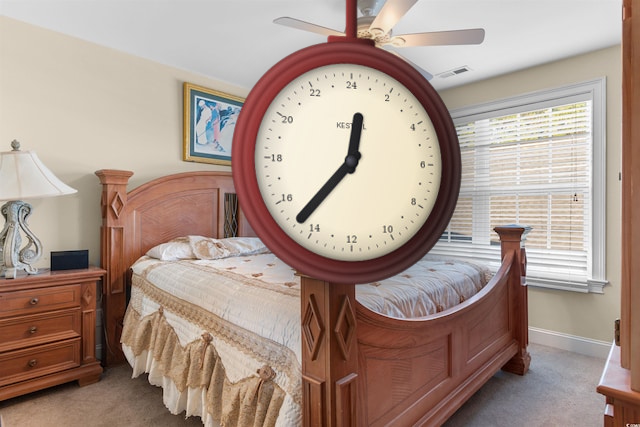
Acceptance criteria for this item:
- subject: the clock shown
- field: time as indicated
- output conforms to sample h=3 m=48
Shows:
h=0 m=37
